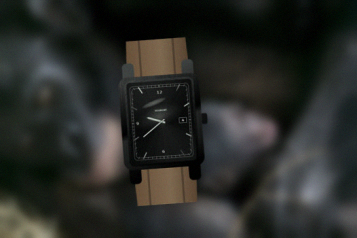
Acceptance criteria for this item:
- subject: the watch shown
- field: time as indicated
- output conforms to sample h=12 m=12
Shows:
h=9 m=39
